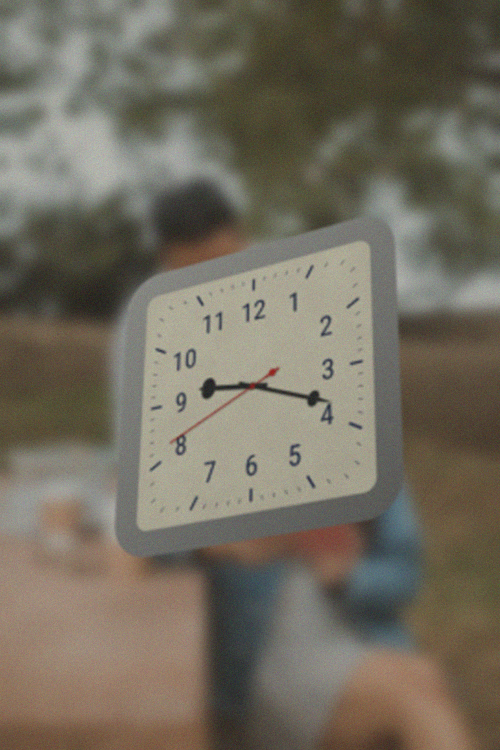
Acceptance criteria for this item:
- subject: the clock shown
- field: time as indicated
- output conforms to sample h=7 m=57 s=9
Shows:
h=9 m=18 s=41
